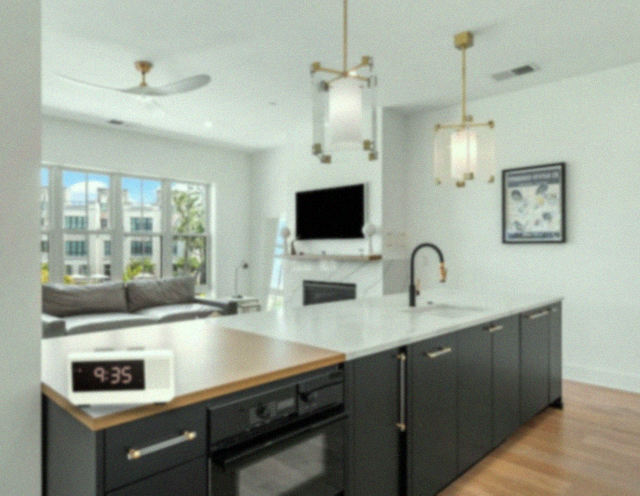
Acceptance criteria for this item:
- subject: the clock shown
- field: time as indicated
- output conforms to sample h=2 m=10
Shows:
h=9 m=35
